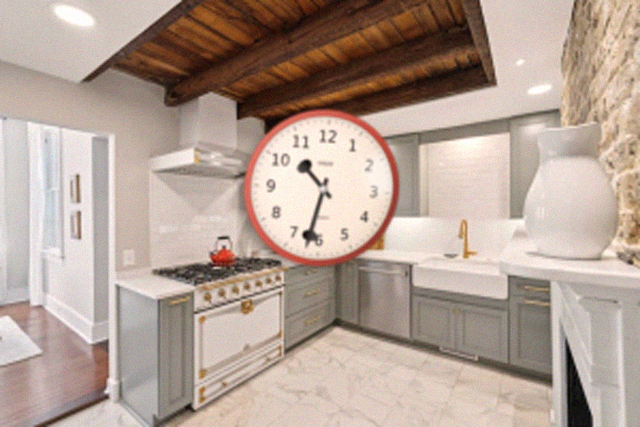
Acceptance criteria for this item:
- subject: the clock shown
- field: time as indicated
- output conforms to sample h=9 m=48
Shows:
h=10 m=32
